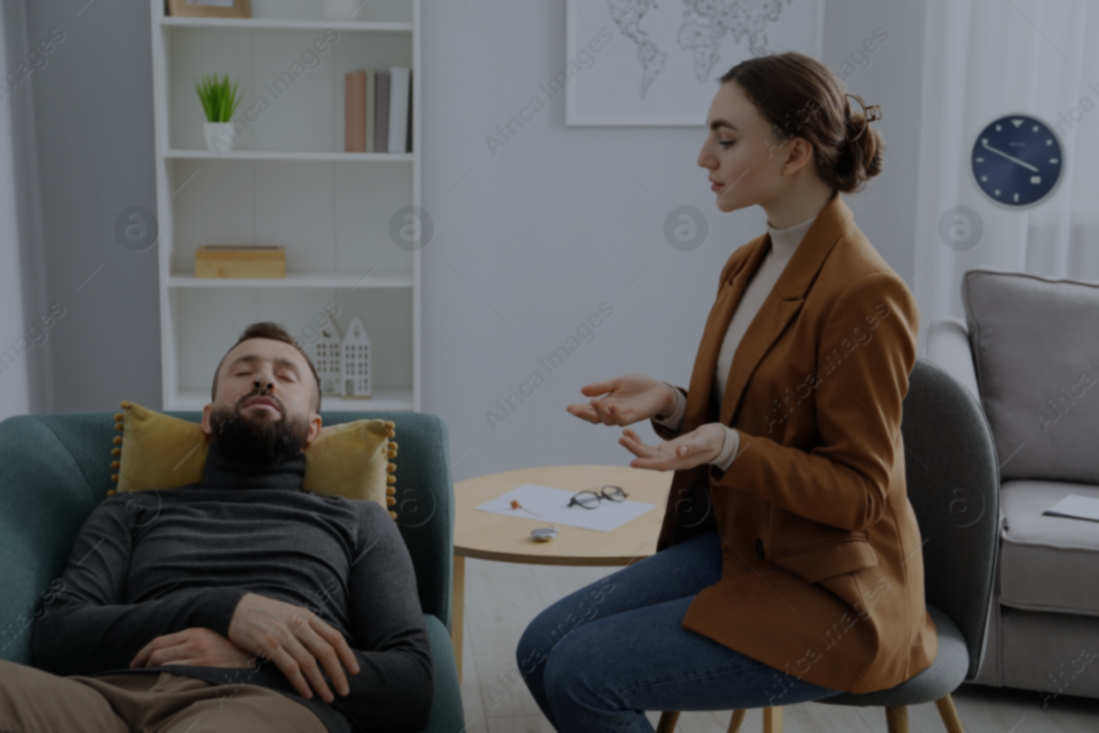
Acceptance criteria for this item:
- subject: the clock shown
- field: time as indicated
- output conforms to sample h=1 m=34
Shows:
h=3 m=49
